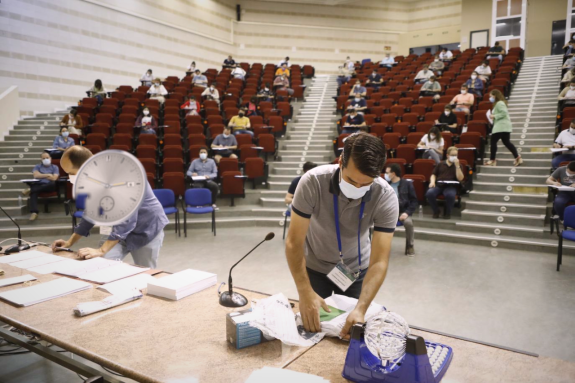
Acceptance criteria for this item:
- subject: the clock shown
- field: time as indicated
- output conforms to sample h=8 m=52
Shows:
h=2 m=49
